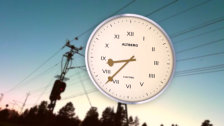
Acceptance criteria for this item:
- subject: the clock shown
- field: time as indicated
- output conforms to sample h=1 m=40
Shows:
h=8 m=37
